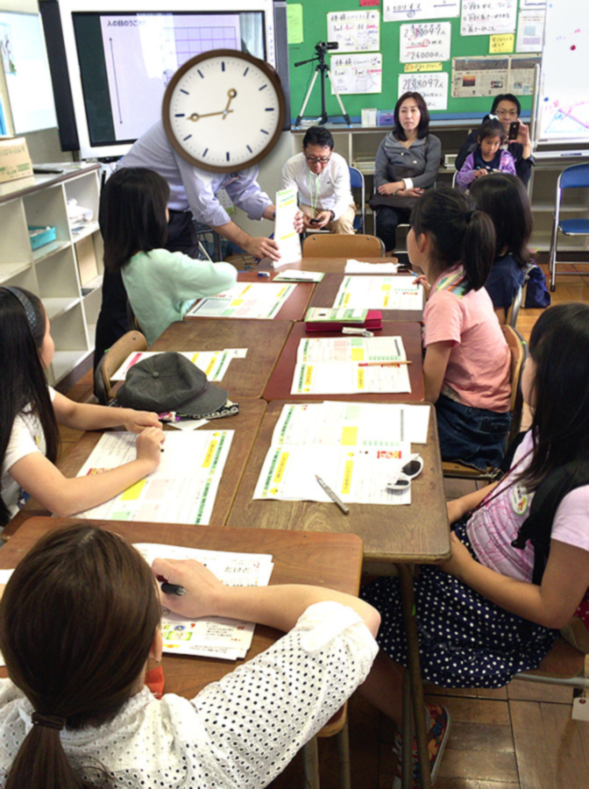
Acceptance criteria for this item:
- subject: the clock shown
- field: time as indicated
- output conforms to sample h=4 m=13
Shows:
h=12 m=44
